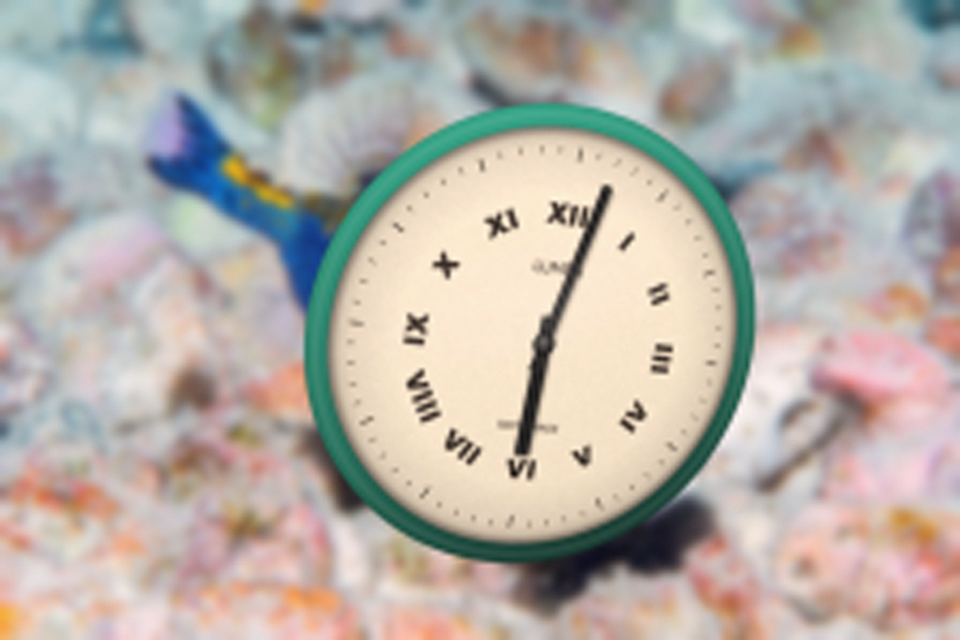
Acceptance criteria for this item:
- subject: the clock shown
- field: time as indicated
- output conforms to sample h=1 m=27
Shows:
h=6 m=2
